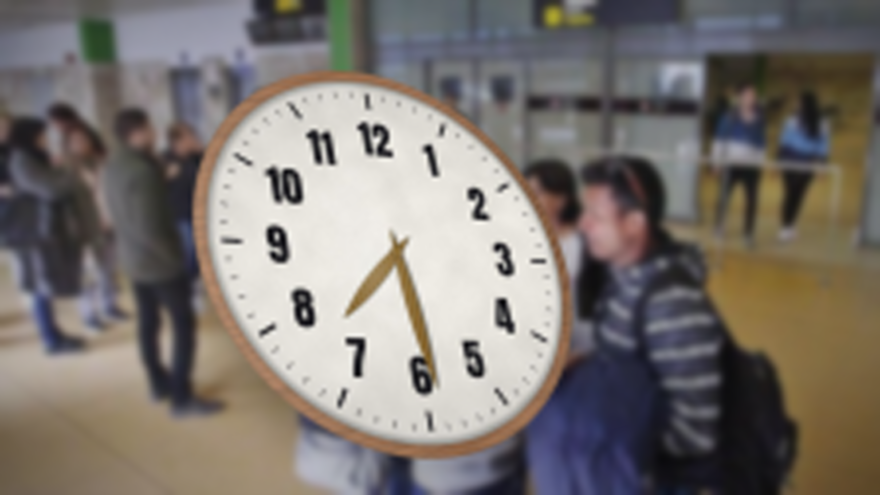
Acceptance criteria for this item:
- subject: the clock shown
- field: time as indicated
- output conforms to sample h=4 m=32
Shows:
h=7 m=29
